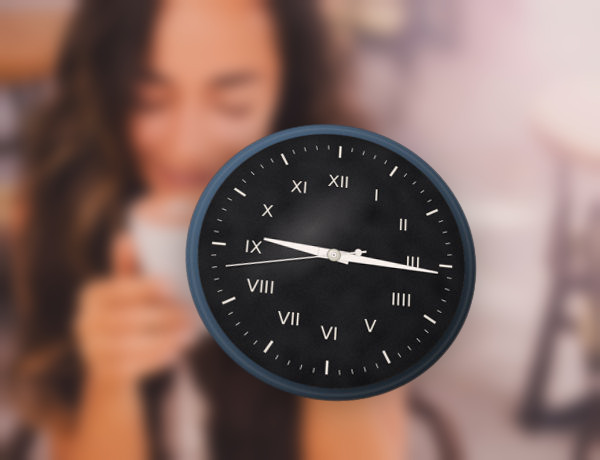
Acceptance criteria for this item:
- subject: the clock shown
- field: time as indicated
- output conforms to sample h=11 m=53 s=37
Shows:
h=9 m=15 s=43
